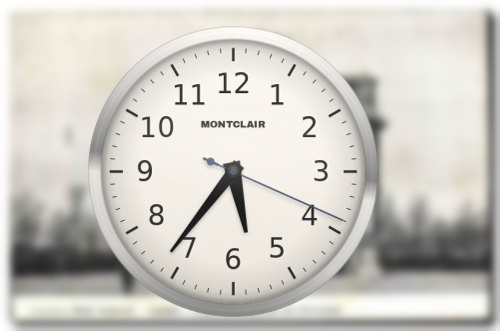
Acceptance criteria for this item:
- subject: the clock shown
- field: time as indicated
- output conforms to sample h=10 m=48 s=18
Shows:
h=5 m=36 s=19
